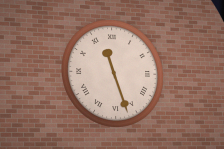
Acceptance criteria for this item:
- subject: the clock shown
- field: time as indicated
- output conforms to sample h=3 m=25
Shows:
h=11 m=27
